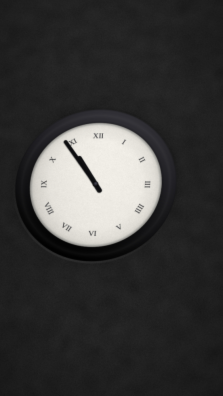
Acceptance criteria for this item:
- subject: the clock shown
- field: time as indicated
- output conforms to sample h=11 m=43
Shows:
h=10 m=54
